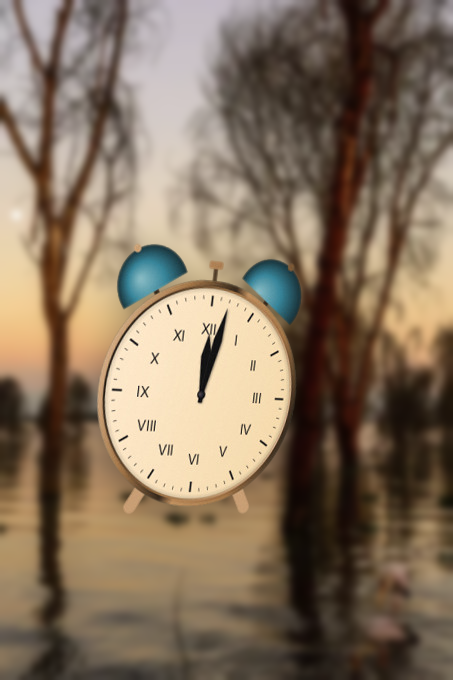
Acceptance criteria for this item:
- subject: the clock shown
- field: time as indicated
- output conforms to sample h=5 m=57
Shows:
h=12 m=2
